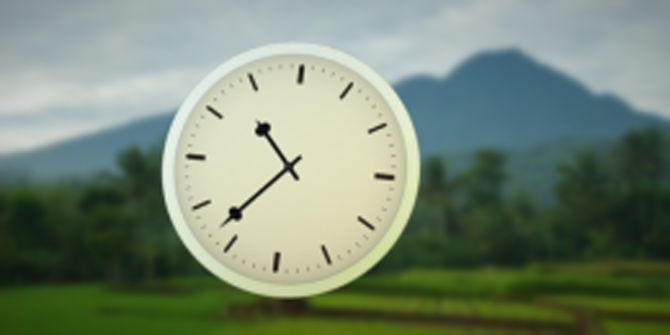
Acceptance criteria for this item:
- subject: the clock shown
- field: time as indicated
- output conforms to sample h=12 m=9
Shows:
h=10 m=37
